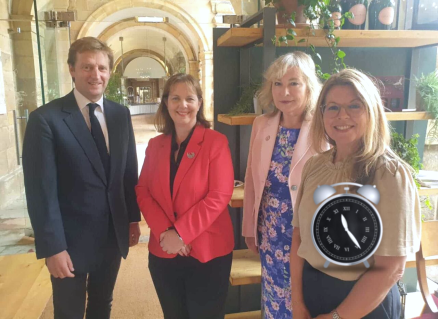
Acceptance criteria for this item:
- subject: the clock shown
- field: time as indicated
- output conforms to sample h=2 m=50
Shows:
h=11 m=24
